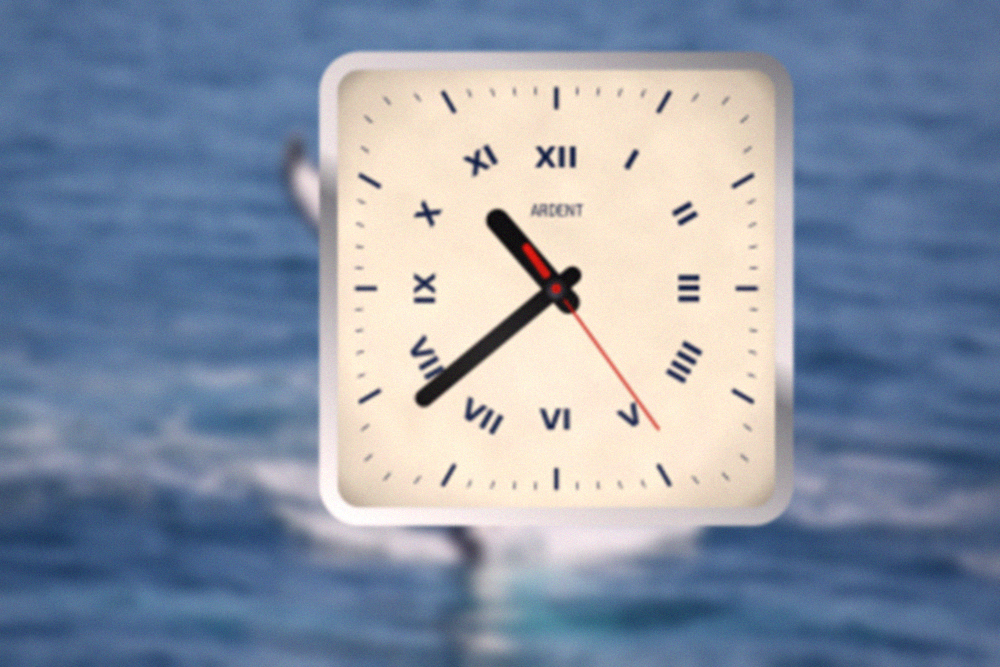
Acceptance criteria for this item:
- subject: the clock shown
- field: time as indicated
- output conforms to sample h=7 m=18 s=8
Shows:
h=10 m=38 s=24
